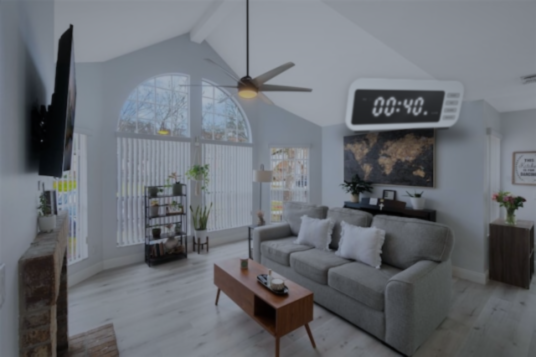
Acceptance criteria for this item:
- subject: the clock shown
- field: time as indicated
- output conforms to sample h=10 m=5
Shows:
h=0 m=40
